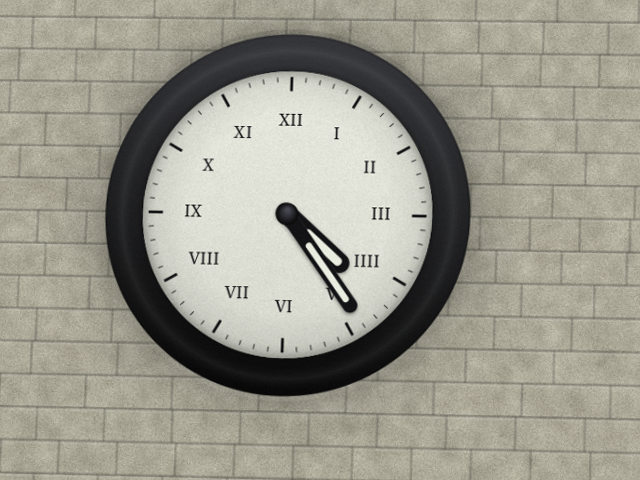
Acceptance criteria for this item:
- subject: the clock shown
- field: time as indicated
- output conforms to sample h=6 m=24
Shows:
h=4 m=24
